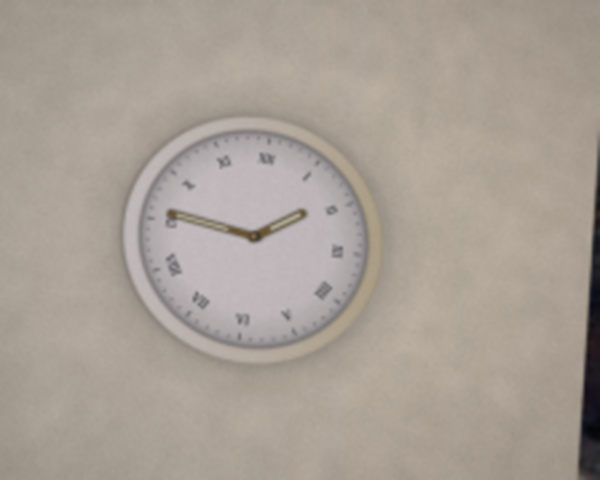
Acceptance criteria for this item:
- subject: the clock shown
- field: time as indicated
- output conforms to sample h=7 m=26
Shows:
h=1 m=46
